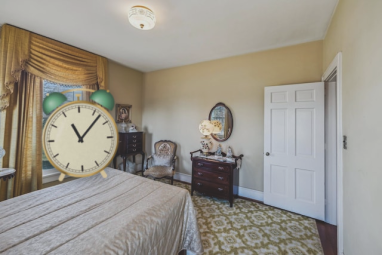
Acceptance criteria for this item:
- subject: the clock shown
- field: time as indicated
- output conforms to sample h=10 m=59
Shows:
h=11 m=7
